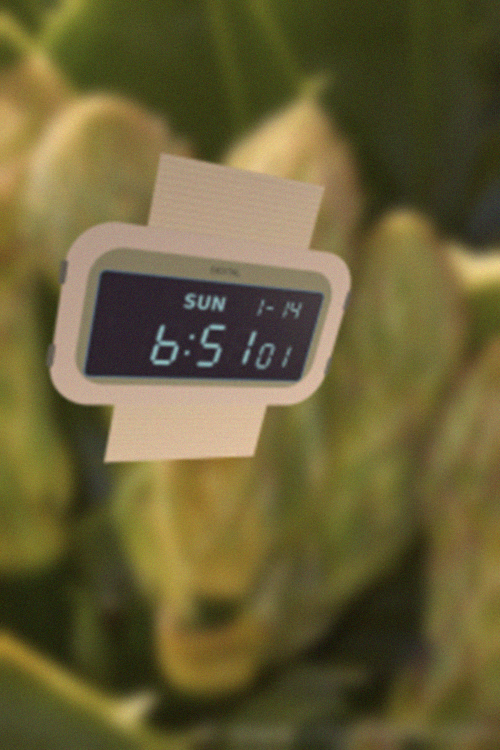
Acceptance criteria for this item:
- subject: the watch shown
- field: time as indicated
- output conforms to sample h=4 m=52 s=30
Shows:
h=6 m=51 s=1
